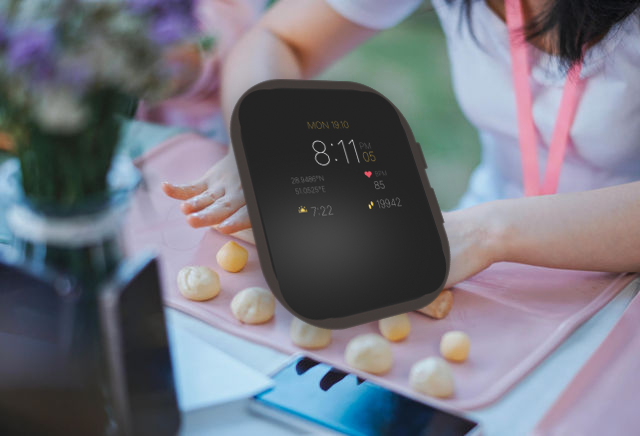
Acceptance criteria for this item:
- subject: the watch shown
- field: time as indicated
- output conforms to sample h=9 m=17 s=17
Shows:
h=8 m=11 s=5
